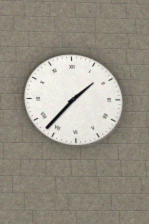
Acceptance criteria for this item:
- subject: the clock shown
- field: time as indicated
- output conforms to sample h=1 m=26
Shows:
h=1 m=37
